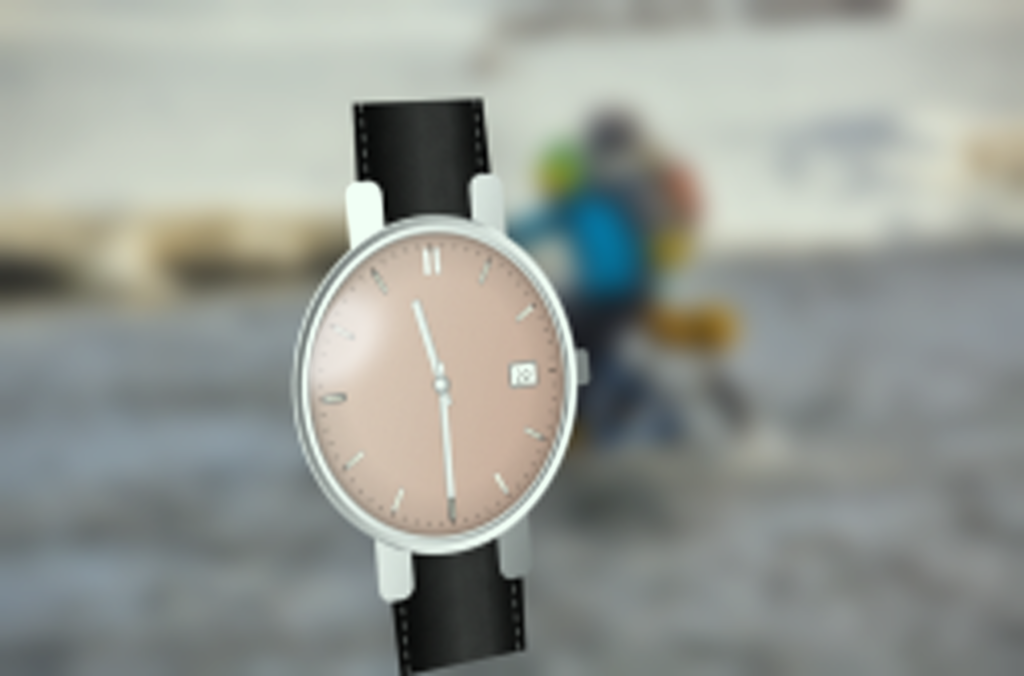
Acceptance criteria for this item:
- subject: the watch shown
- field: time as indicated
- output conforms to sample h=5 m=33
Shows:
h=11 m=30
